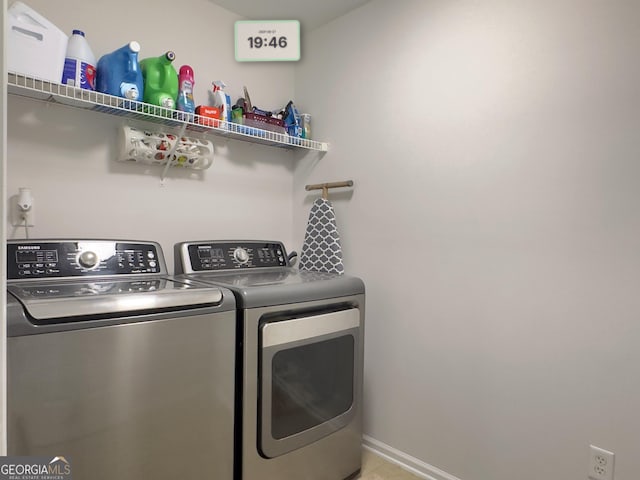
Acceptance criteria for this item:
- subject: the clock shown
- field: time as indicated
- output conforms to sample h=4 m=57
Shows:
h=19 m=46
